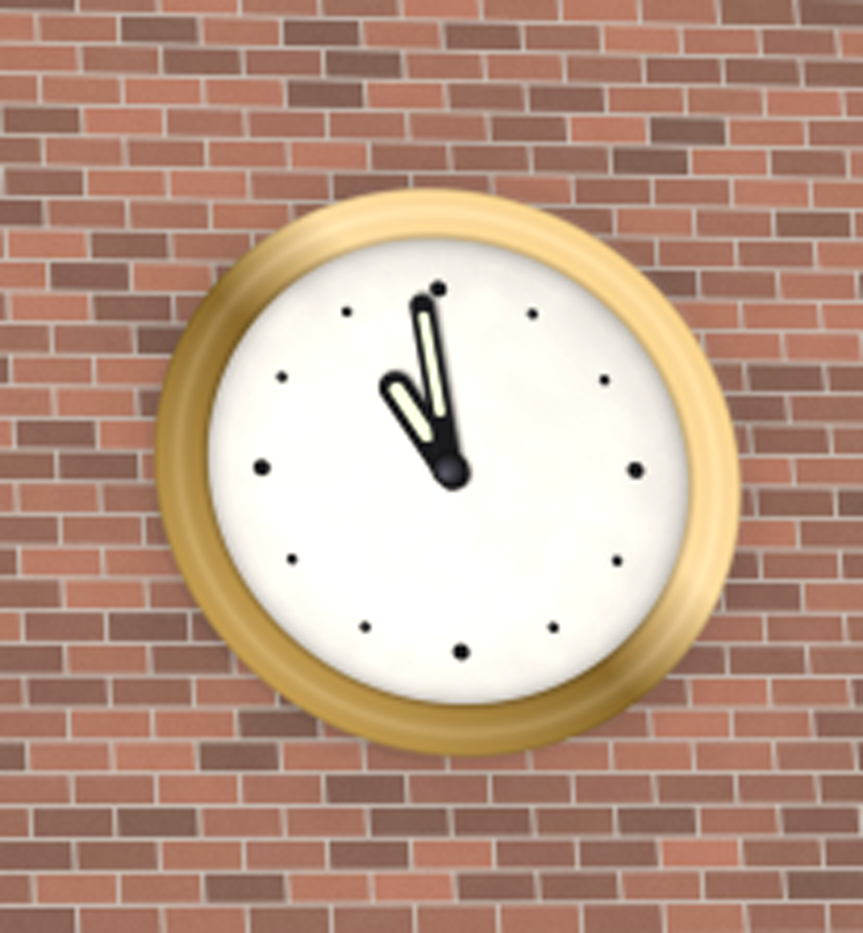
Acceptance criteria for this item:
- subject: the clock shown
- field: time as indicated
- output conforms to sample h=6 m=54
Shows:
h=10 m=59
